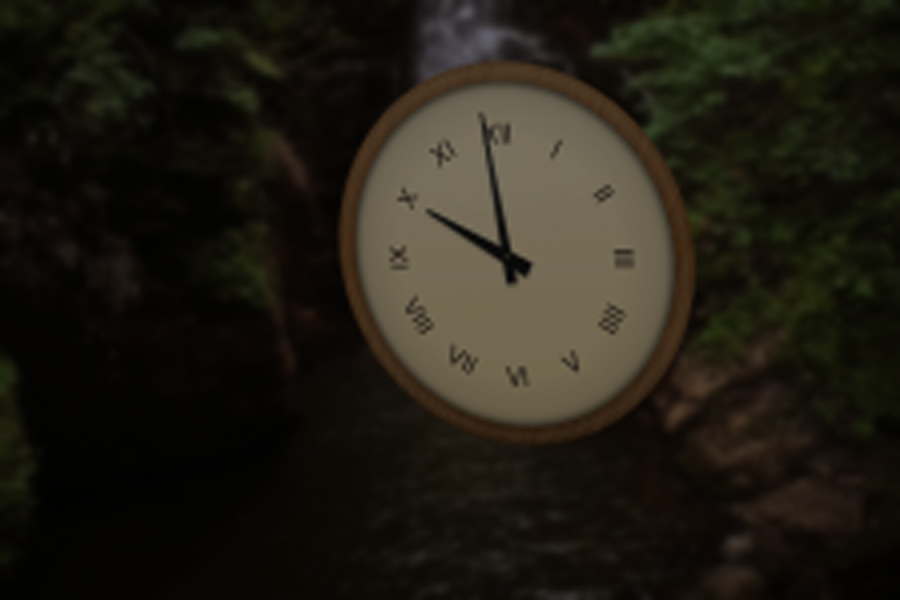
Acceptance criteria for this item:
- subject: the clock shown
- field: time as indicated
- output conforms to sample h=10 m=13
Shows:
h=9 m=59
